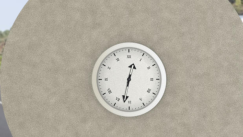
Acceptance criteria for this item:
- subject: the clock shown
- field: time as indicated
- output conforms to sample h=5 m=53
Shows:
h=12 m=32
